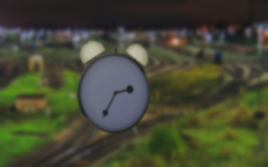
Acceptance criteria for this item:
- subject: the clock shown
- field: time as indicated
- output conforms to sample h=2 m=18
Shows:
h=2 m=35
